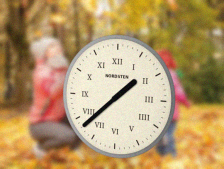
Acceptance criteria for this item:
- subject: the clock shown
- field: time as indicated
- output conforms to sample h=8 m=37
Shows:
h=1 m=38
